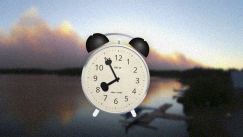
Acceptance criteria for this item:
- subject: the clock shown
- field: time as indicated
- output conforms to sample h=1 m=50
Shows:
h=7 m=55
